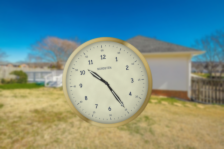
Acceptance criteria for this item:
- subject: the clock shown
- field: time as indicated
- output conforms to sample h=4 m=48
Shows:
h=10 m=25
